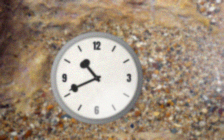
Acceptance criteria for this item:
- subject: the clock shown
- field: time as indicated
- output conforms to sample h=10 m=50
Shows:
h=10 m=41
